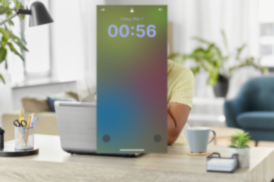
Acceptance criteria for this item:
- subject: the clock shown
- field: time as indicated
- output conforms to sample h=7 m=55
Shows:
h=0 m=56
